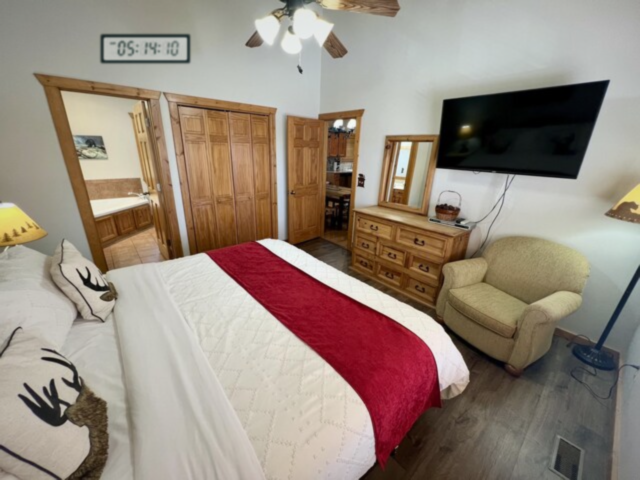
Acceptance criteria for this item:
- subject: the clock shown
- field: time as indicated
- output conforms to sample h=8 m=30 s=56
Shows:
h=5 m=14 s=10
